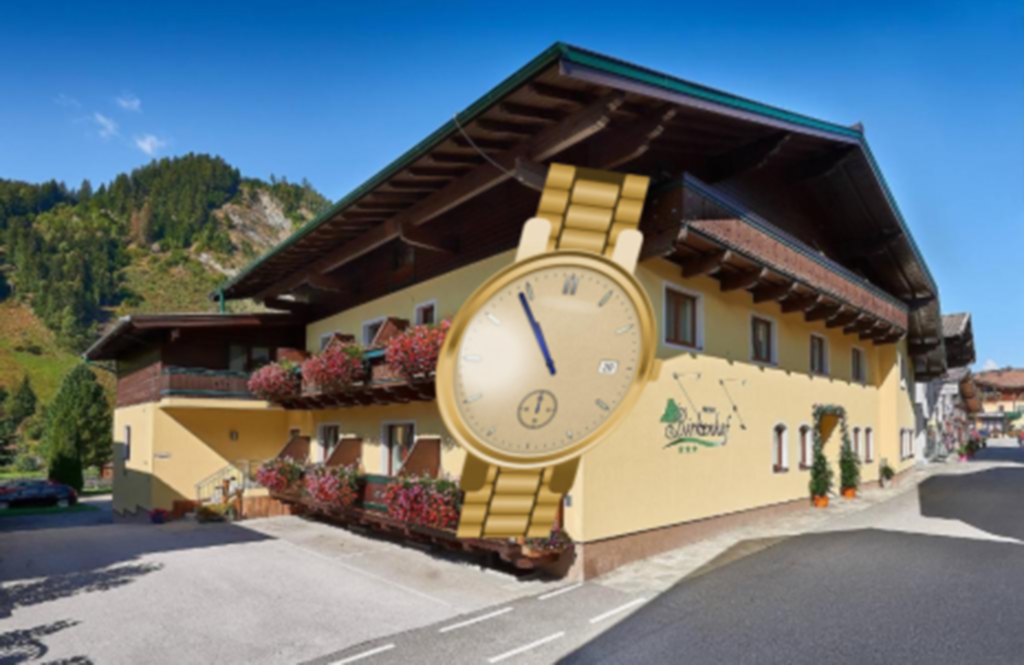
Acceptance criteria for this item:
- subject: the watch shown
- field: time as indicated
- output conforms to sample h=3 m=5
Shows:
h=10 m=54
